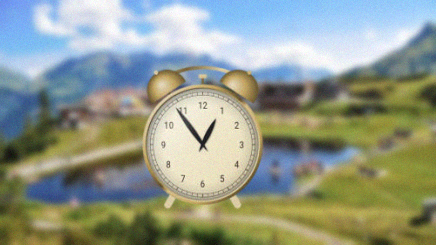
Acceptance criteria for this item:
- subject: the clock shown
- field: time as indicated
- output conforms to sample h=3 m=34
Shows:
h=12 m=54
